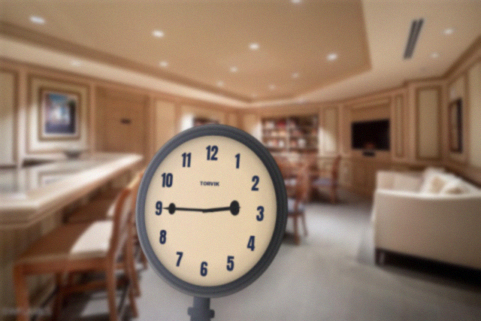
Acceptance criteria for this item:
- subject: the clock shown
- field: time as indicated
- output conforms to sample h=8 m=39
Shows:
h=2 m=45
